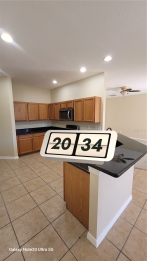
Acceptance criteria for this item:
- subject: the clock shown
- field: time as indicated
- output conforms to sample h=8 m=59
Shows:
h=20 m=34
